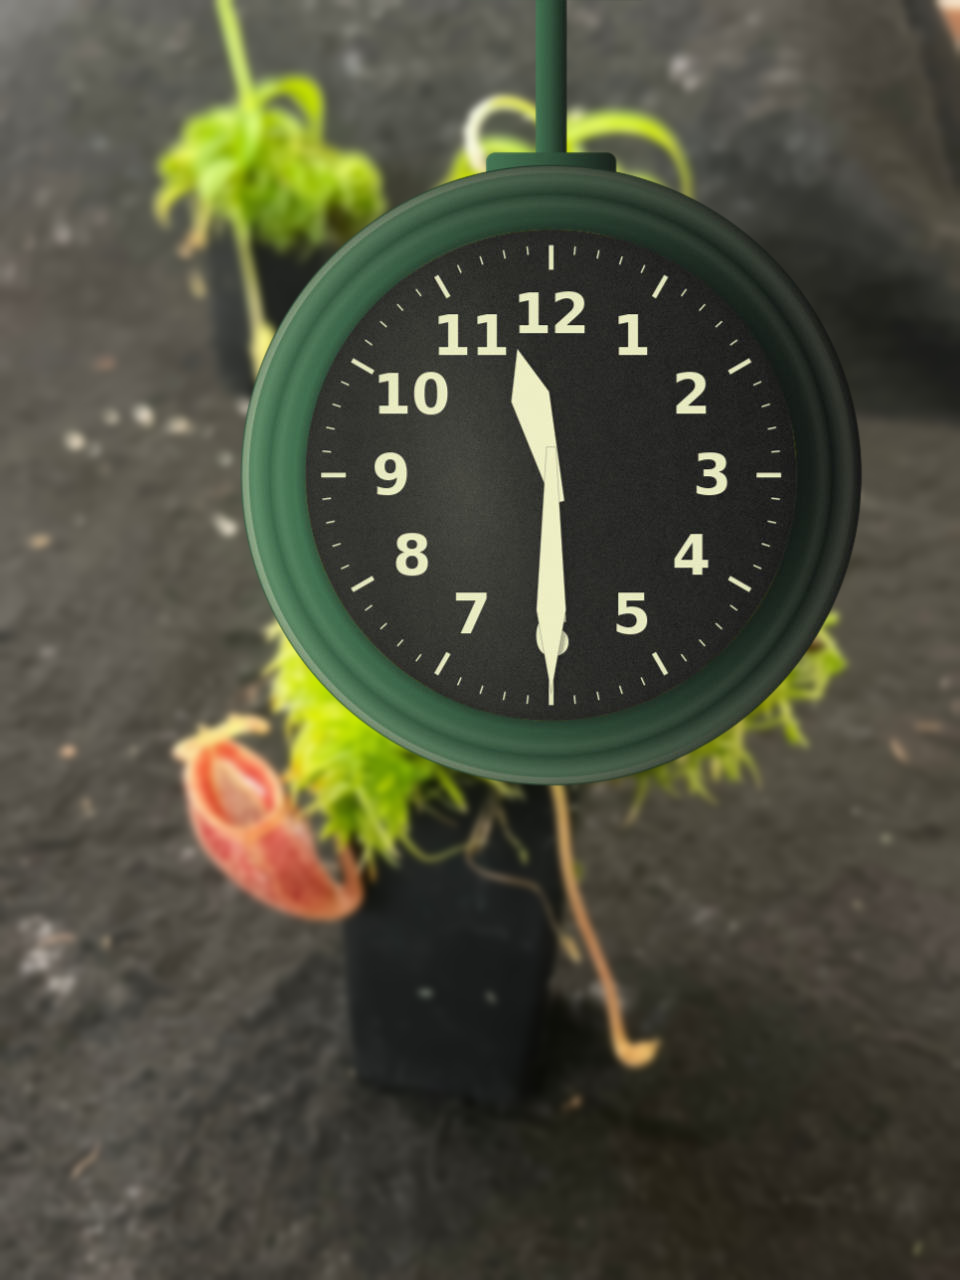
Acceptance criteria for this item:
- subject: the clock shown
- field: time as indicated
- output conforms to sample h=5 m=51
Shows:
h=11 m=30
